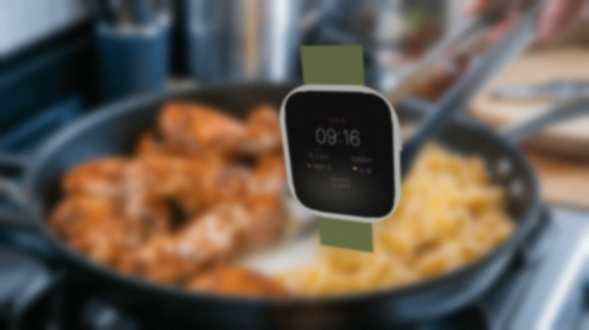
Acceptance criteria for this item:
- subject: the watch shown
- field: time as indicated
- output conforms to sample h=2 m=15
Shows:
h=9 m=16
